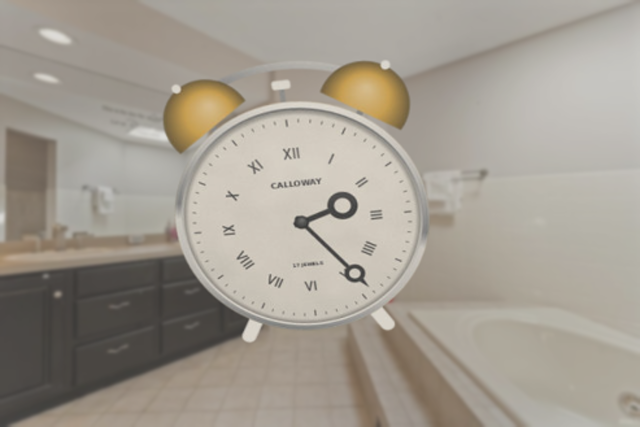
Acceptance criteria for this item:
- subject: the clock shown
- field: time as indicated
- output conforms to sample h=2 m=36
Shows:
h=2 m=24
